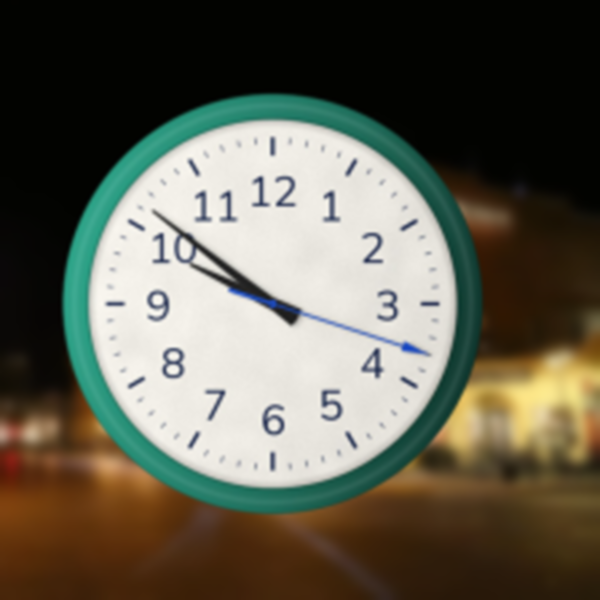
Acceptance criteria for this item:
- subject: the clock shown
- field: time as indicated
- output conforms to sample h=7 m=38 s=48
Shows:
h=9 m=51 s=18
